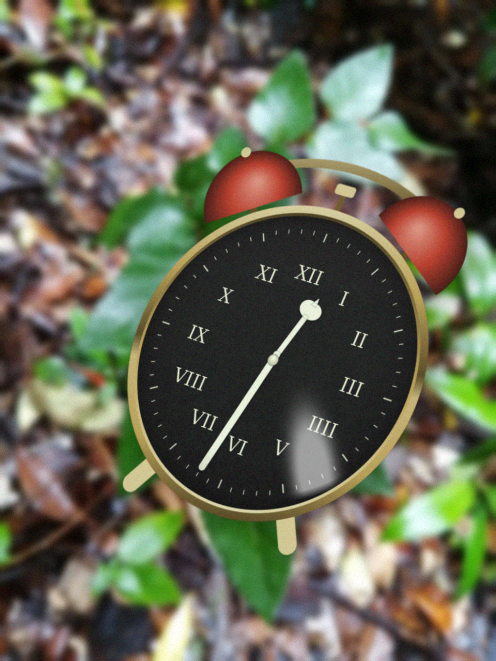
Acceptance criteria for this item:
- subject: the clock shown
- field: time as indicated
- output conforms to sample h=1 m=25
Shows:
h=12 m=32
